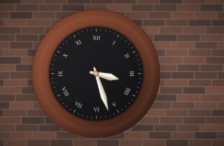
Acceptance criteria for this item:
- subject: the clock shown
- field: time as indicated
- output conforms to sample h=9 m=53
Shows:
h=3 m=27
